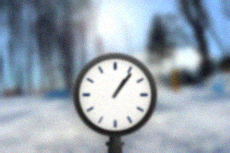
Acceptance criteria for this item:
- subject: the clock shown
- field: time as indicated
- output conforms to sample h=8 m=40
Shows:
h=1 m=6
